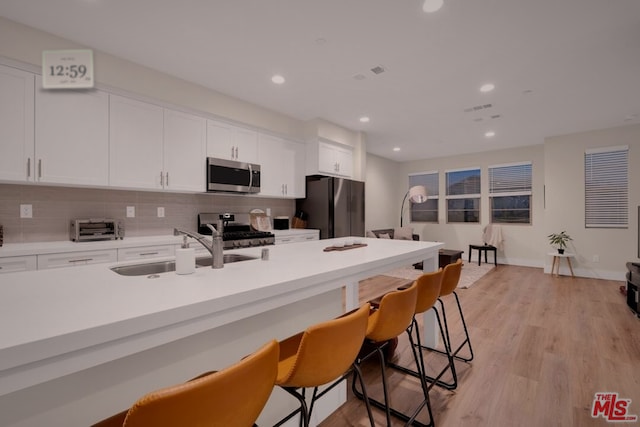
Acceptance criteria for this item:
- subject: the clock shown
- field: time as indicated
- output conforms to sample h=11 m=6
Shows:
h=12 m=59
